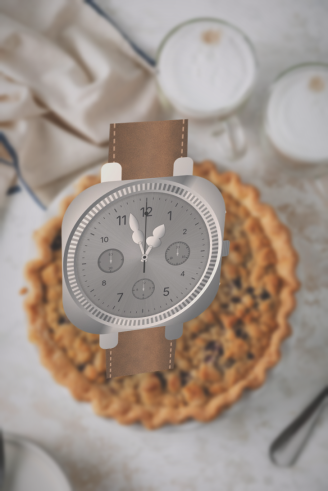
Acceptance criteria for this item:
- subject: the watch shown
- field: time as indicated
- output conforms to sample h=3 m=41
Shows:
h=12 m=57
